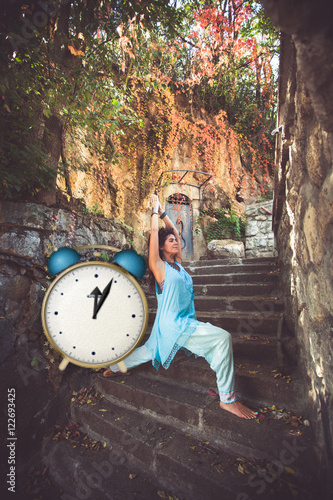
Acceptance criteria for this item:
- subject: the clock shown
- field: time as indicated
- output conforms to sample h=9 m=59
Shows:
h=12 m=4
